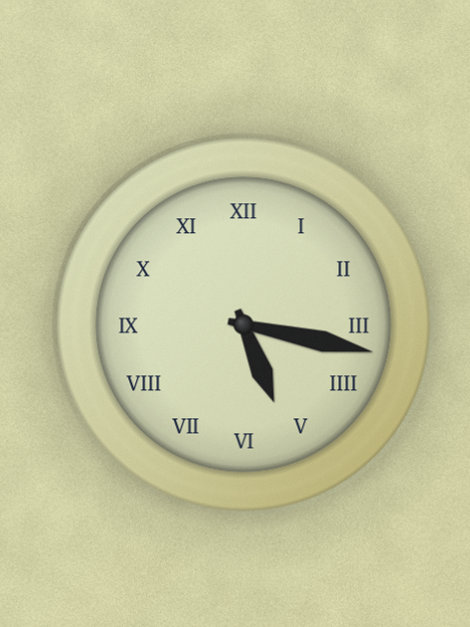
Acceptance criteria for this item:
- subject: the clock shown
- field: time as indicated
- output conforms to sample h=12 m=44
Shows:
h=5 m=17
